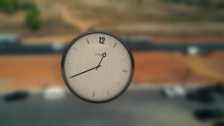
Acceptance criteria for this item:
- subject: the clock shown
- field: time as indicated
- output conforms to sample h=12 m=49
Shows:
h=12 m=40
